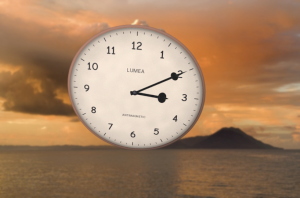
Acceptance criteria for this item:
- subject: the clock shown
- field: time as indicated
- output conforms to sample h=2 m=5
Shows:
h=3 m=10
